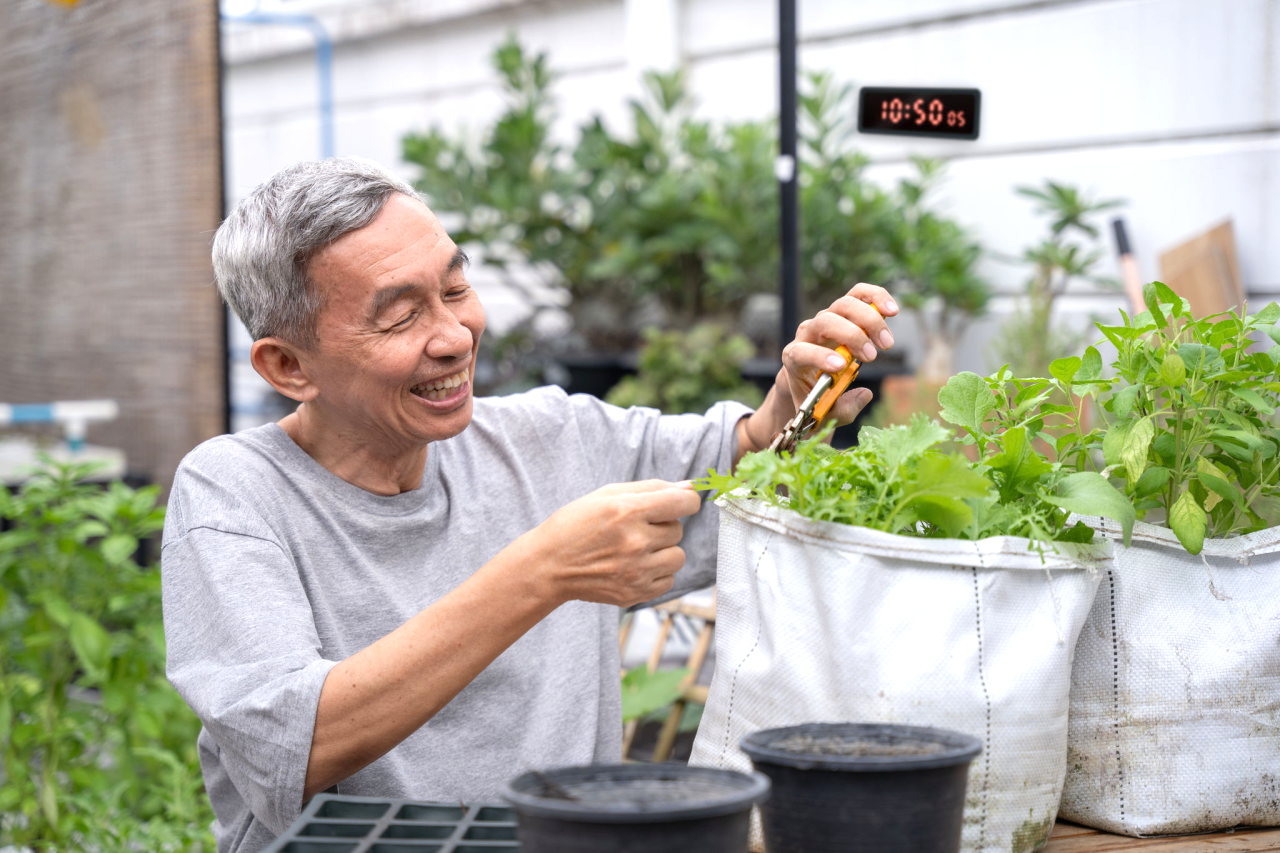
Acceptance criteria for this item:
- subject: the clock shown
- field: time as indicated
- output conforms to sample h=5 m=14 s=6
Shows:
h=10 m=50 s=5
